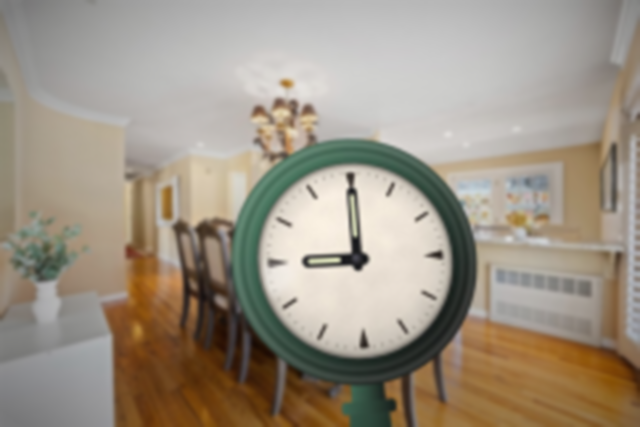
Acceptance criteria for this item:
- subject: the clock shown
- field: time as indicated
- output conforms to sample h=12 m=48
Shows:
h=9 m=0
